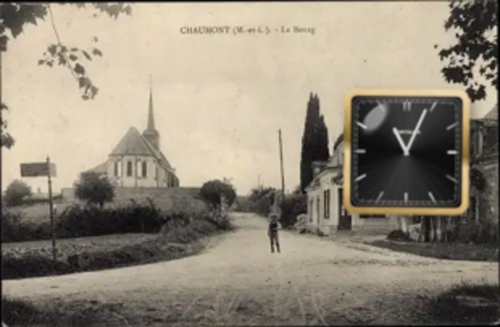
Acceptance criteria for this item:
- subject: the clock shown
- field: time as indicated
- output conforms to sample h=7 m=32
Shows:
h=11 m=4
